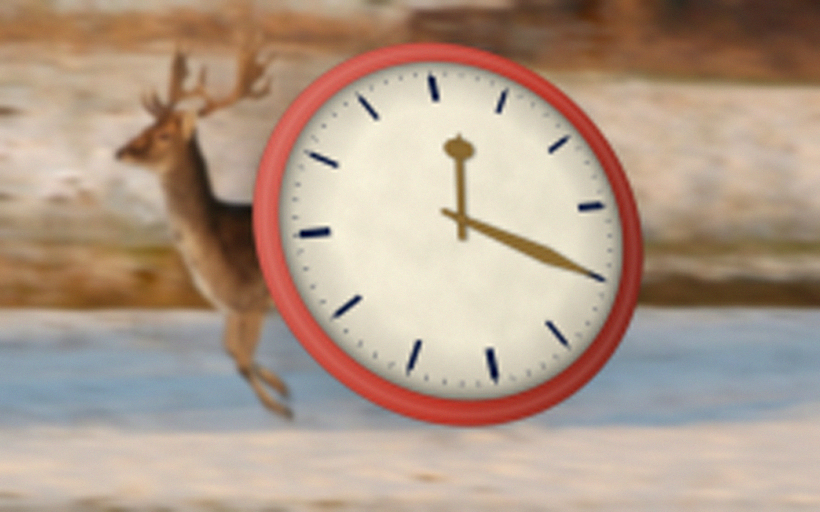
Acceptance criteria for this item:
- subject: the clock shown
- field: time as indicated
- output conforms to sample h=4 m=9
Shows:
h=12 m=20
